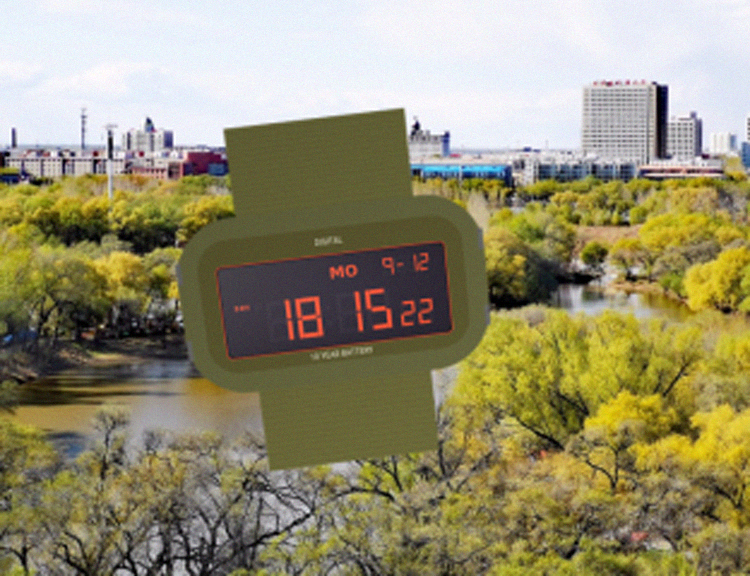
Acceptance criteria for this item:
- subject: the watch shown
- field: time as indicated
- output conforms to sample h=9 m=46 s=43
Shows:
h=18 m=15 s=22
